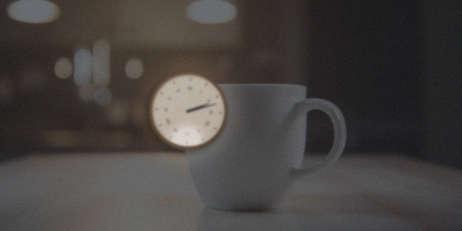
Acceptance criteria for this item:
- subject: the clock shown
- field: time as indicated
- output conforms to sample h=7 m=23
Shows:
h=2 m=12
